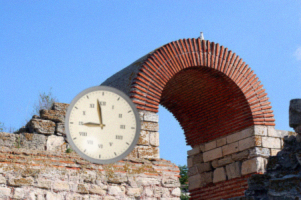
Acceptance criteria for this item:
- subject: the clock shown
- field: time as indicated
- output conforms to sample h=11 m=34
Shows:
h=8 m=58
